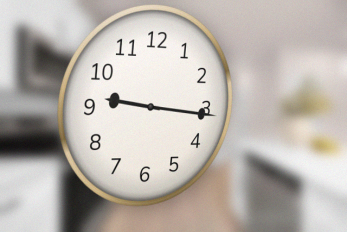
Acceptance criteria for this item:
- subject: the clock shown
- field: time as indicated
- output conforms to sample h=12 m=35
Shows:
h=9 m=16
